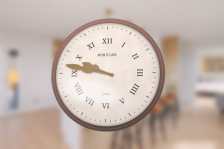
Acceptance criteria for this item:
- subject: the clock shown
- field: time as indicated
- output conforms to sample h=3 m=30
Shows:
h=9 m=47
